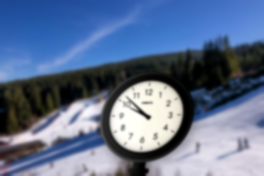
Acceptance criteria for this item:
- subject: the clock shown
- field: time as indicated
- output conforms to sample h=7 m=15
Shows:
h=9 m=52
